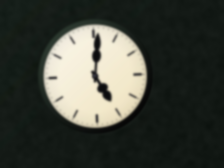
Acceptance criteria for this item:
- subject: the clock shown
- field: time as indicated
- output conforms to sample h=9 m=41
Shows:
h=5 m=1
